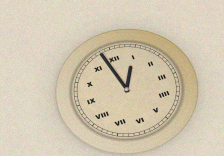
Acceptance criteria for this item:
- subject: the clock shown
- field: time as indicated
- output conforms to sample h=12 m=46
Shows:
h=12 m=58
